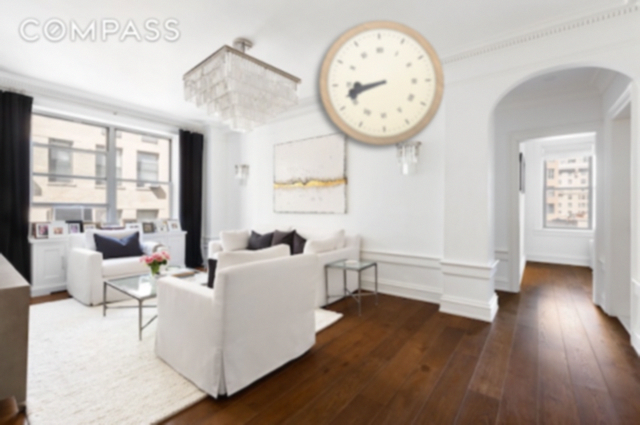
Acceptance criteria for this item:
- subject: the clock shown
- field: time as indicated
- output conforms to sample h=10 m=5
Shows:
h=8 m=42
